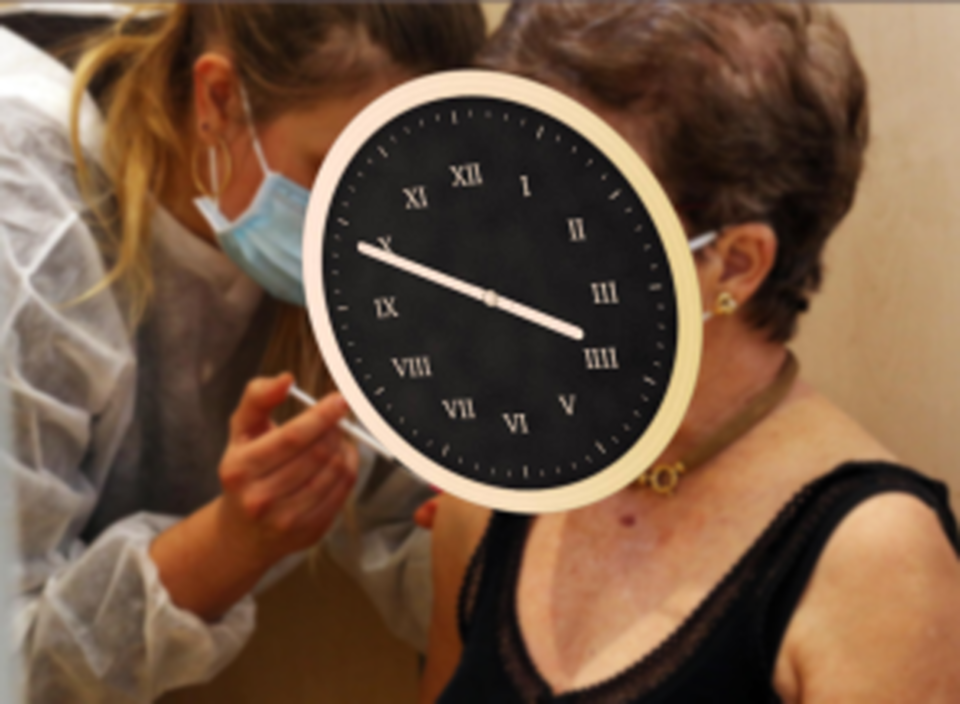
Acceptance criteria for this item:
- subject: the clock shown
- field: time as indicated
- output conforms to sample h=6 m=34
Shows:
h=3 m=49
